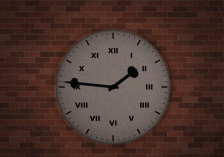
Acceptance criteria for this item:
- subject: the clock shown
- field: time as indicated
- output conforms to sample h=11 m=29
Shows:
h=1 m=46
